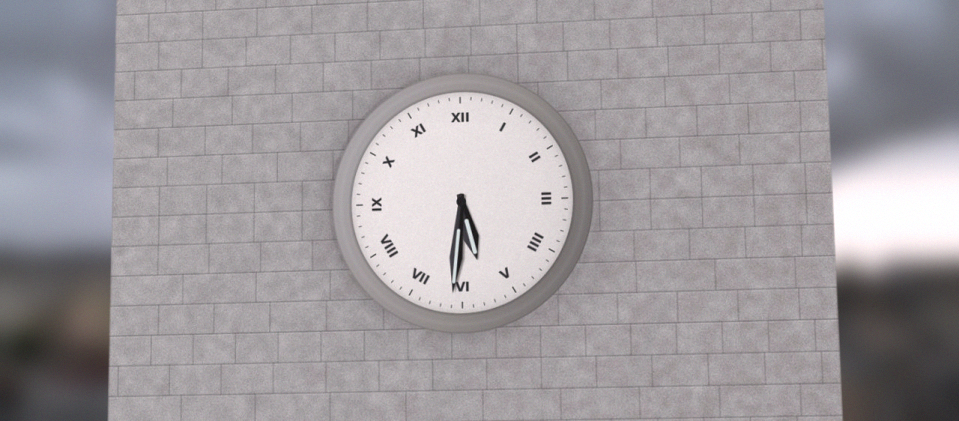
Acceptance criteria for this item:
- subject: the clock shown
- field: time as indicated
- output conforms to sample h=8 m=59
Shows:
h=5 m=31
